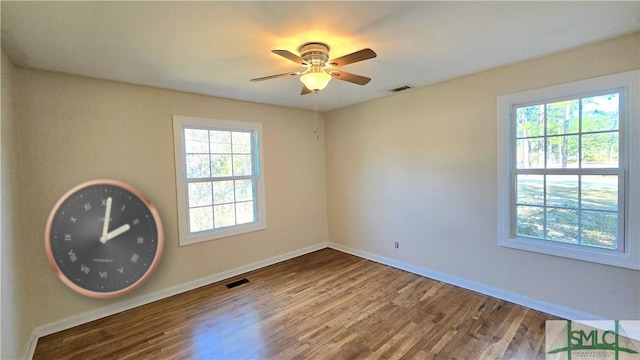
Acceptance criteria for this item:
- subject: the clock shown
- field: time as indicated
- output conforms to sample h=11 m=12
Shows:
h=2 m=1
